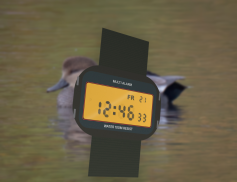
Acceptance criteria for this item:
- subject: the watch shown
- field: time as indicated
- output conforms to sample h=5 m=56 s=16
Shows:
h=12 m=46 s=33
